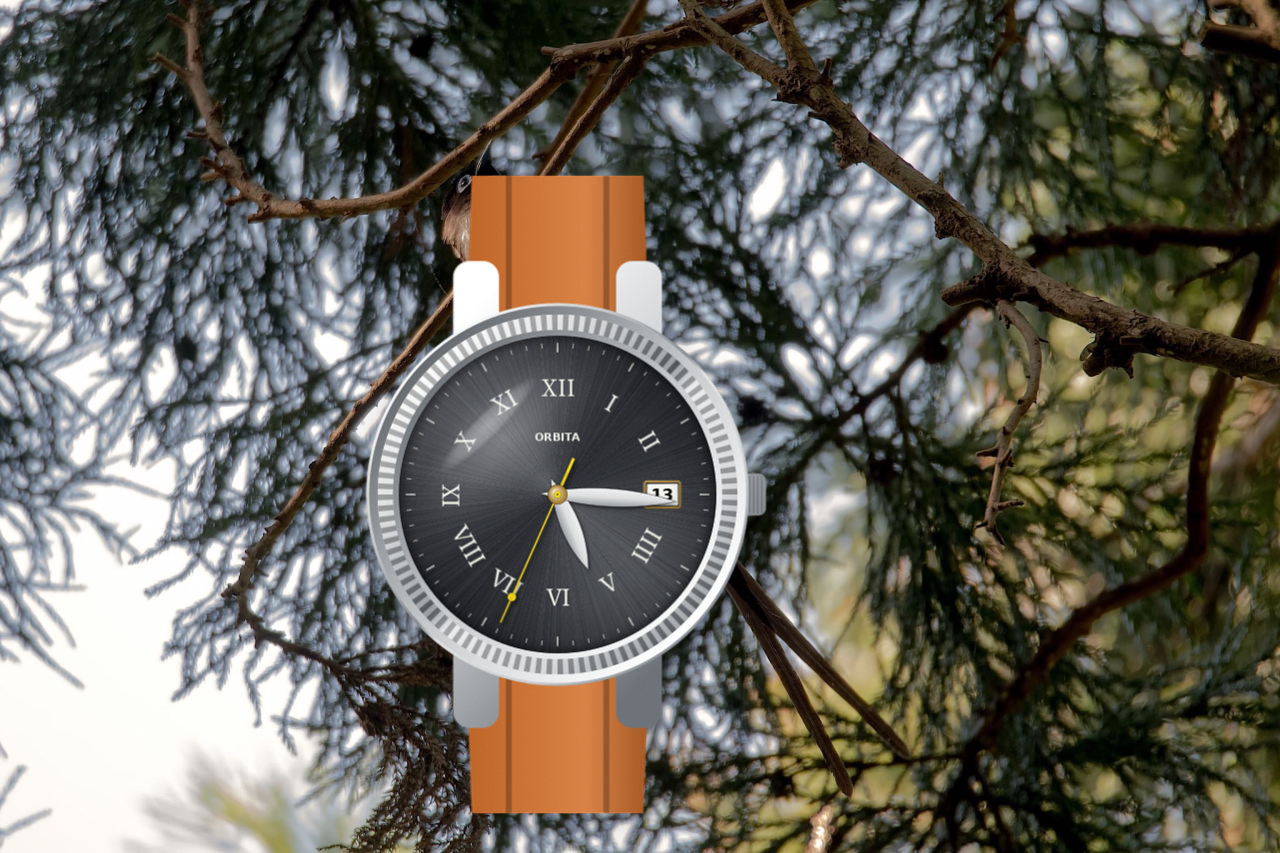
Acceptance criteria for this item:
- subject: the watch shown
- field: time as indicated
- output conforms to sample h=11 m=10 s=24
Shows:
h=5 m=15 s=34
